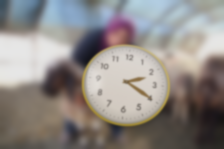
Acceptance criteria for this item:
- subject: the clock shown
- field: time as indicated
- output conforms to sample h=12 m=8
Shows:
h=2 m=20
